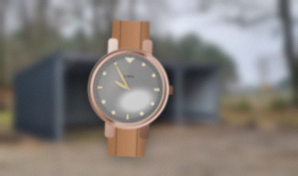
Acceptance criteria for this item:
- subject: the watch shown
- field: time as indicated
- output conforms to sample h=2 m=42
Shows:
h=9 m=55
